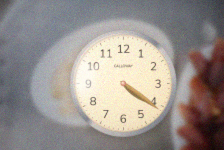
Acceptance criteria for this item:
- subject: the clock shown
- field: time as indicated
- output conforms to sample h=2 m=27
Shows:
h=4 m=21
